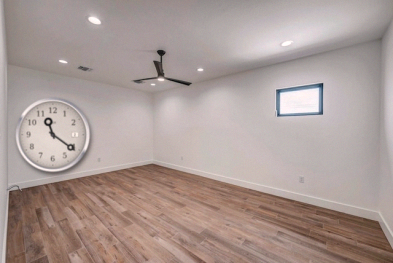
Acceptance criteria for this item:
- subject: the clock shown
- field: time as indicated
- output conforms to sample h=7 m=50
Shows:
h=11 m=21
